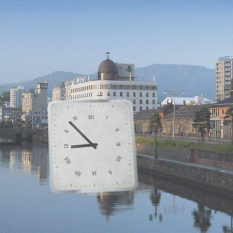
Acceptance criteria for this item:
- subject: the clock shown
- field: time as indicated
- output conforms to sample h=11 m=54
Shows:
h=8 m=53
